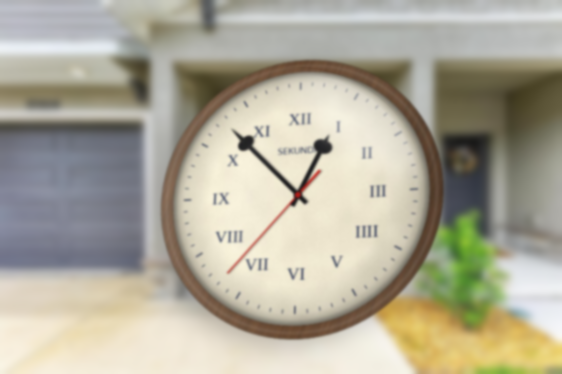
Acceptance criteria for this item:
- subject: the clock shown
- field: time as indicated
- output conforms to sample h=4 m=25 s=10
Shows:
h=12 m=52 s=37
